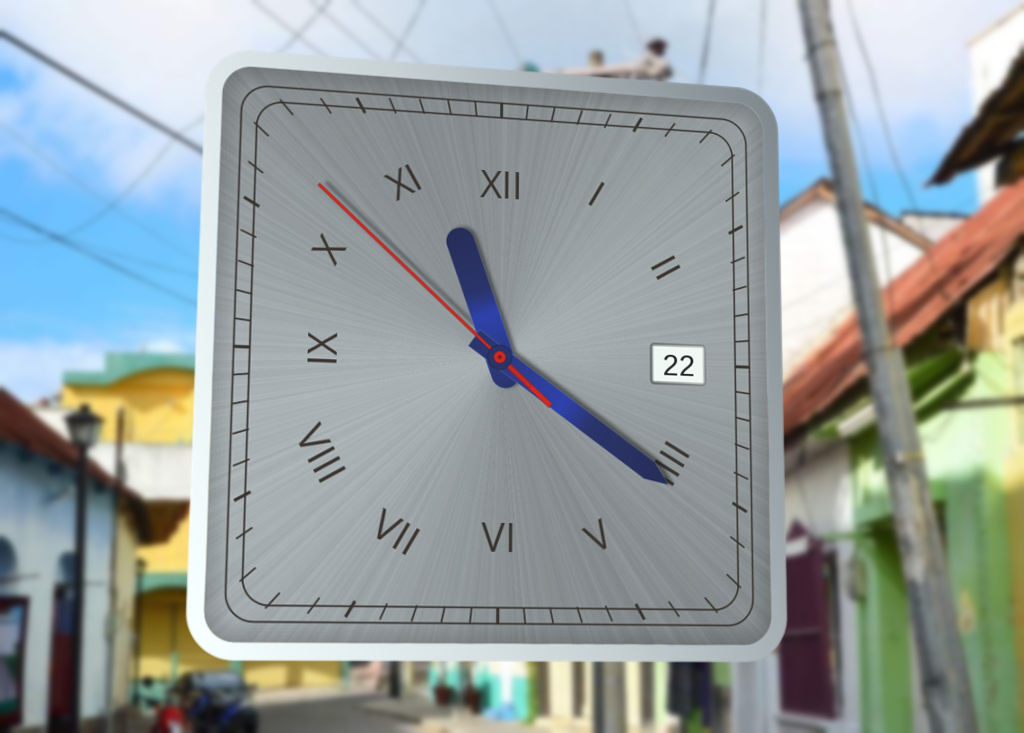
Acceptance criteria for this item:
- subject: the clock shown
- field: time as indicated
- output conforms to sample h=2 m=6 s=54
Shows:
h=11 m=20 s=52
